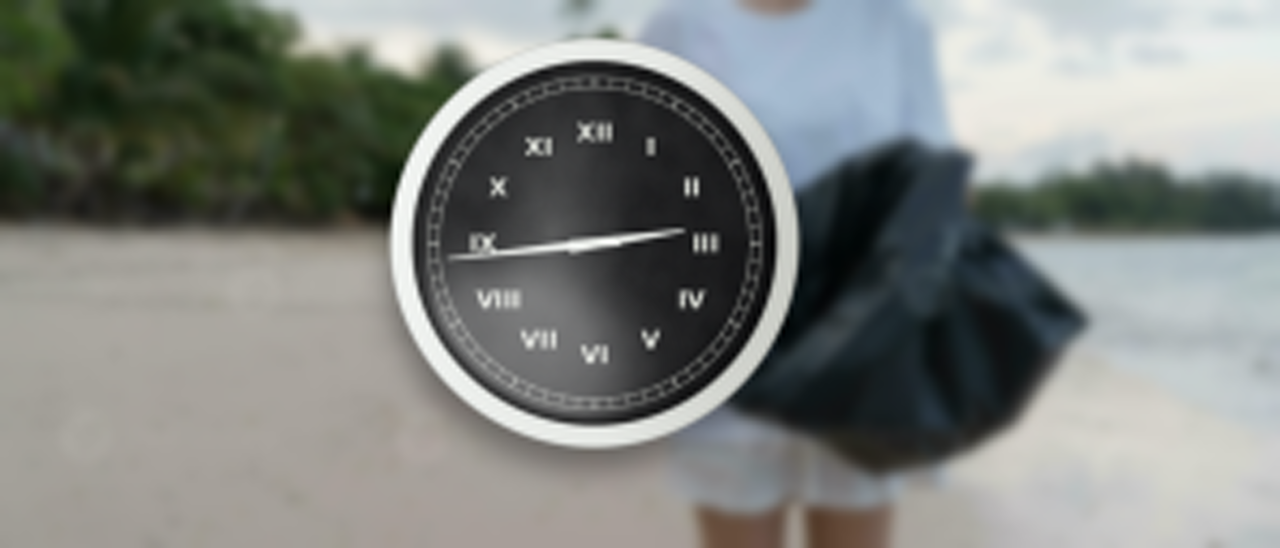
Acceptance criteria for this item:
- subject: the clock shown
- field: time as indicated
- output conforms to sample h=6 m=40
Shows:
h=2 m=44
